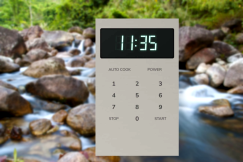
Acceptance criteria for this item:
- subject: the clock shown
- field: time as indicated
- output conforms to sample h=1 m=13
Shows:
h=11 m=35
